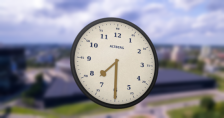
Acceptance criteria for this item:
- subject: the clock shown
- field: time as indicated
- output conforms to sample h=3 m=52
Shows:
h=7 m=30
